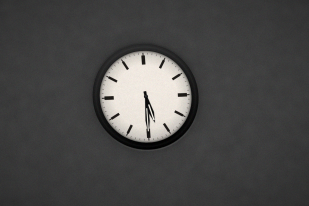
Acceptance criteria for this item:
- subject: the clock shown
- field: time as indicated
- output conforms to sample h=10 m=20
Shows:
h=5 m=30
